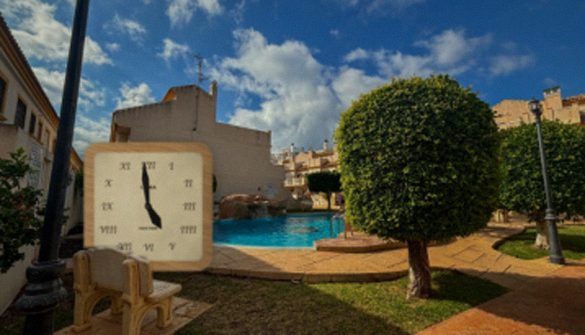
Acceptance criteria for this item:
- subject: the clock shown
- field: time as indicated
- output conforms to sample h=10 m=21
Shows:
h=4 m=59
